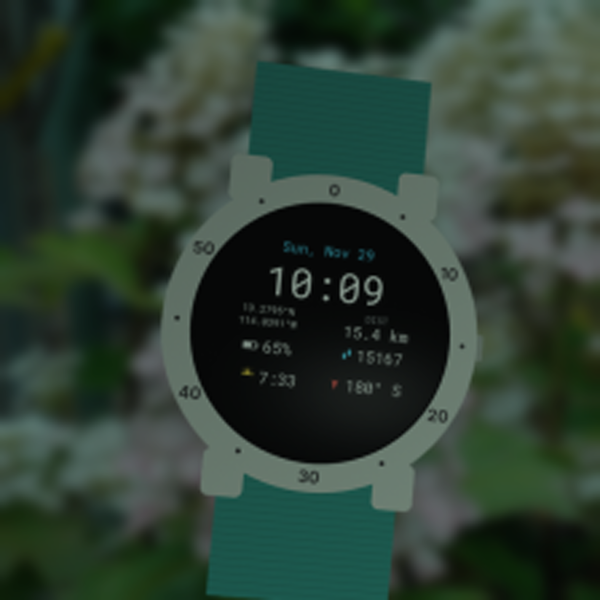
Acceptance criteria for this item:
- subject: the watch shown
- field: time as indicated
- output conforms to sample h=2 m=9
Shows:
h=10 m=9
